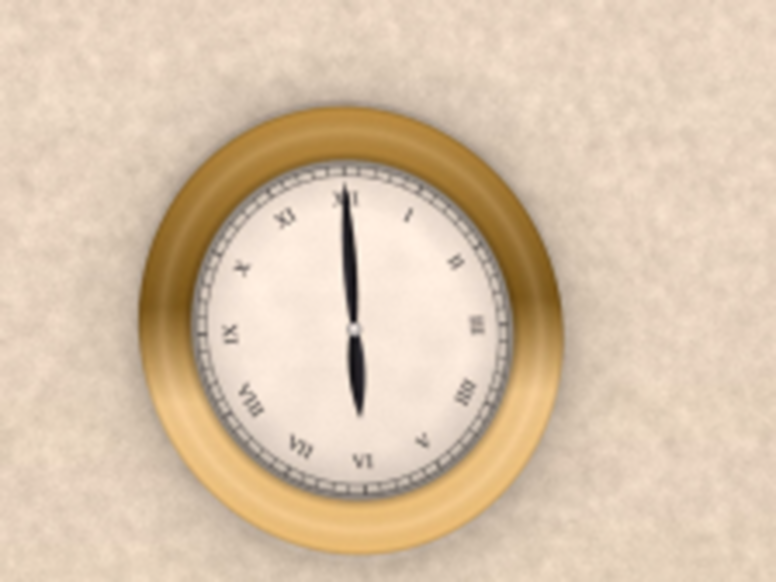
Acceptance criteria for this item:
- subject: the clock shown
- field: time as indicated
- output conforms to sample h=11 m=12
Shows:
h=6 m=0
